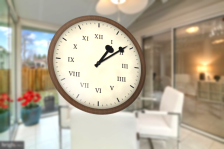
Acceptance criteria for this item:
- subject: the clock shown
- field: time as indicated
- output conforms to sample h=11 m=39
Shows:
h=1 m=9
